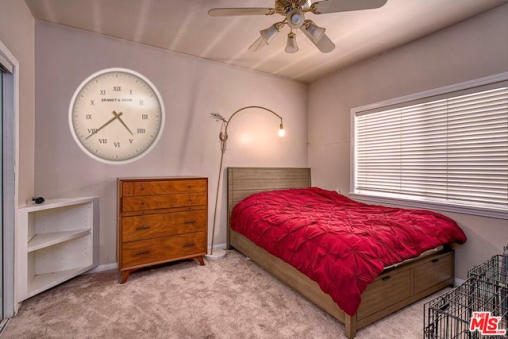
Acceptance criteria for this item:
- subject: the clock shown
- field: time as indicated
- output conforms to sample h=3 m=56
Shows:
h=4 m=39
